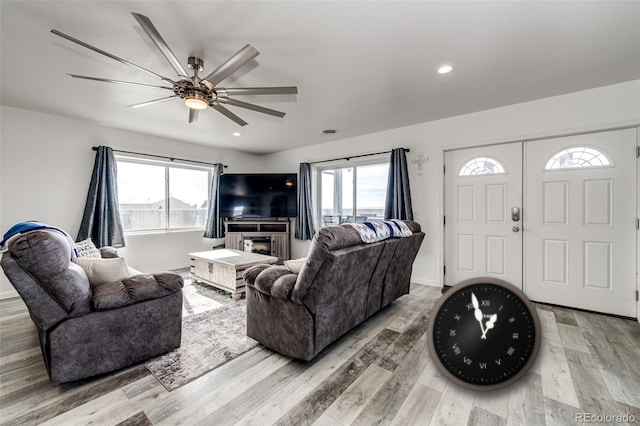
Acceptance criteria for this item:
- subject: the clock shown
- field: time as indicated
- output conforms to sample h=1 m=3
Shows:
h=12 m=57
